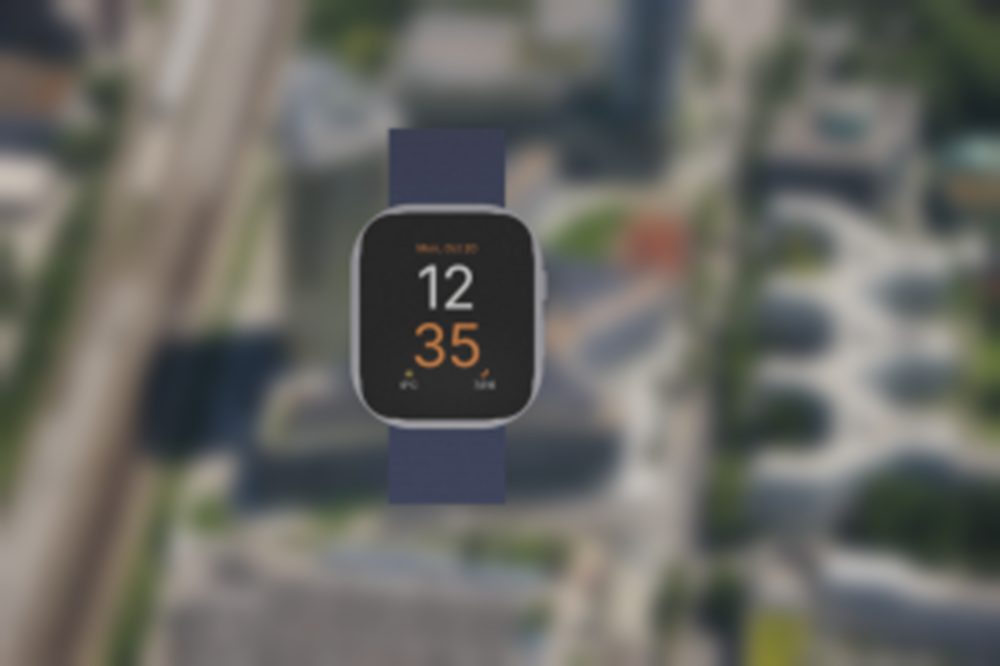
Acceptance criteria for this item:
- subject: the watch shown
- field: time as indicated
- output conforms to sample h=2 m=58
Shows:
h=12 m=35
